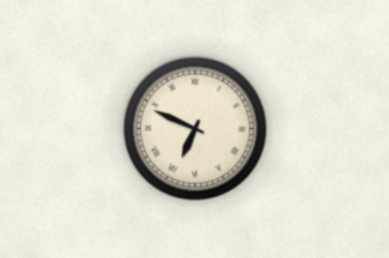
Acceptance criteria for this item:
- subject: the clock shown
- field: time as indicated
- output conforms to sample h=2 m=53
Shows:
h=6 m=49
